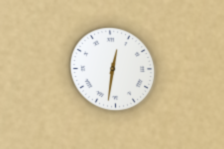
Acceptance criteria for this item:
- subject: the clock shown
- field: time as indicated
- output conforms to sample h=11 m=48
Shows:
h=12 m=32
